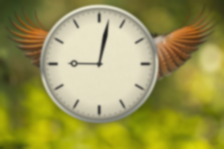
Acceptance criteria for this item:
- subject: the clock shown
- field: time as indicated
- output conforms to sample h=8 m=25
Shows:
h=9 m=2
